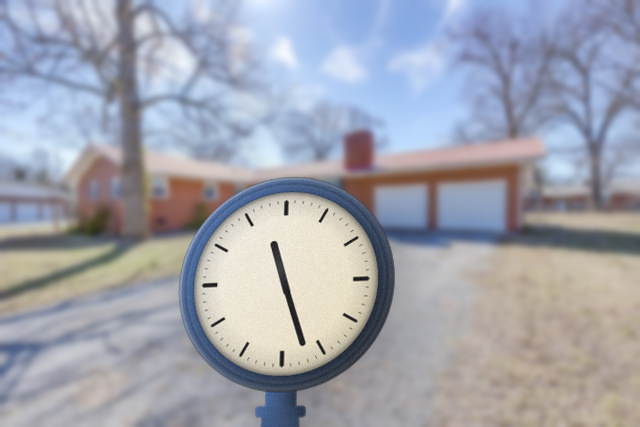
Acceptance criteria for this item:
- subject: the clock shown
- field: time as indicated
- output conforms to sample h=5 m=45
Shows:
h=11 m=27
